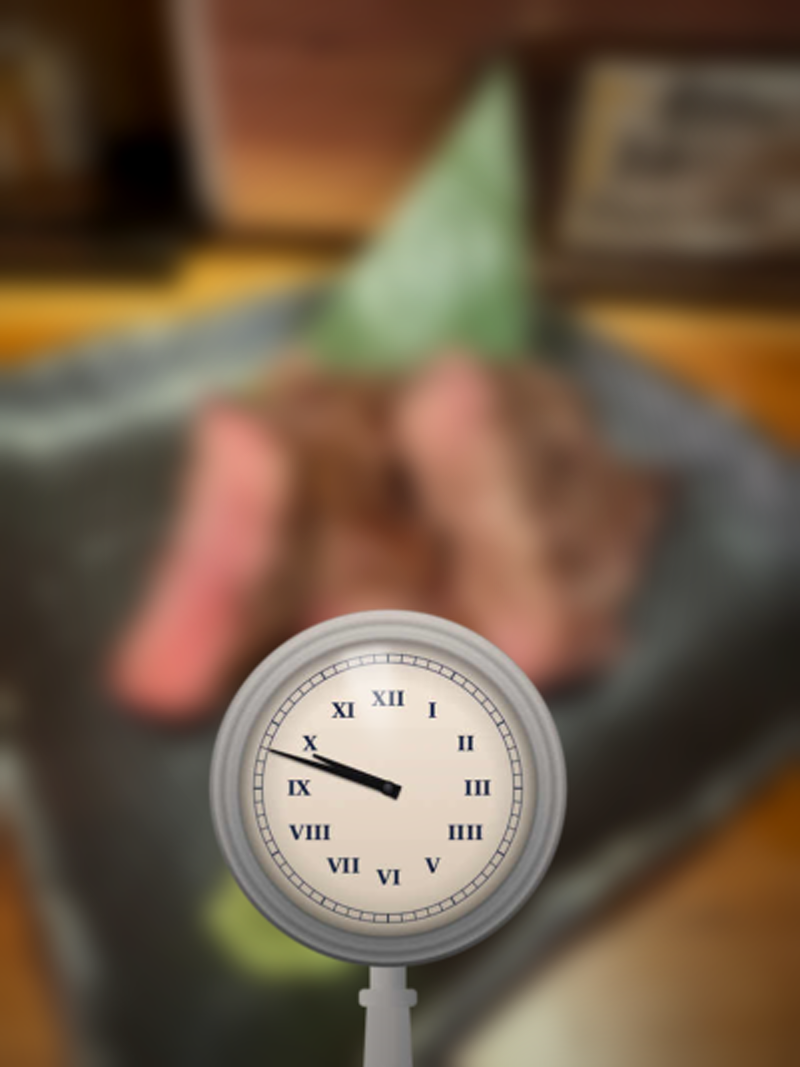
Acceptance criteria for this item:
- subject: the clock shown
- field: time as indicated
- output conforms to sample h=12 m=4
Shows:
h=9 m=48
